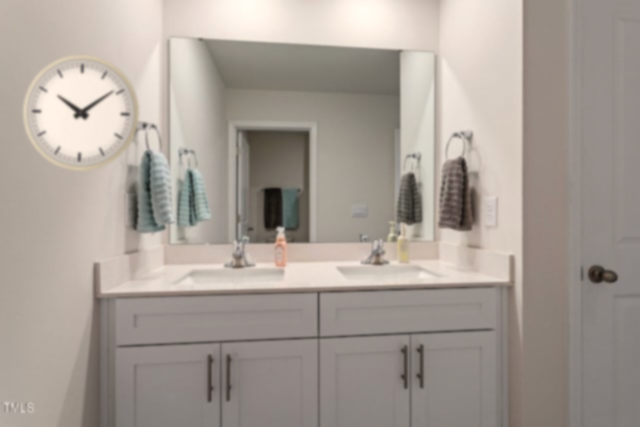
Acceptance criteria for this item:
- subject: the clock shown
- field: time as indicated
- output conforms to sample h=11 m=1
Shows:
h=10 m=9
